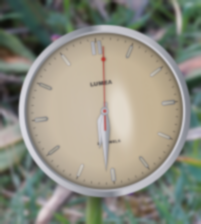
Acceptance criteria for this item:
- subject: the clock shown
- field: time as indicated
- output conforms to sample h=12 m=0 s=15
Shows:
h=6 m=31 s=1
